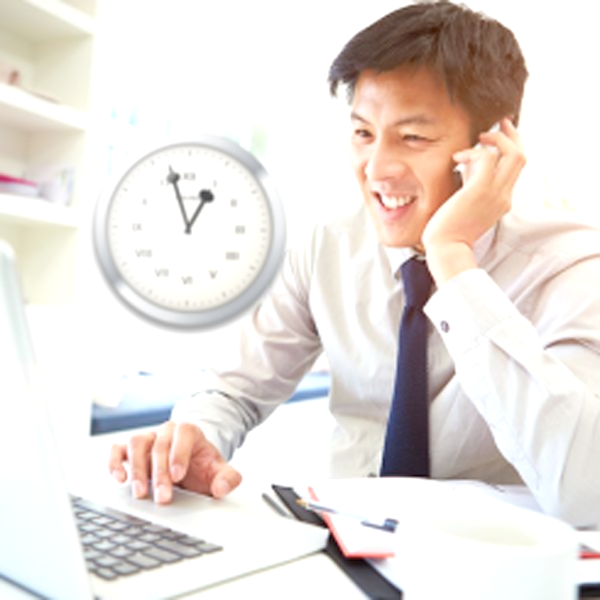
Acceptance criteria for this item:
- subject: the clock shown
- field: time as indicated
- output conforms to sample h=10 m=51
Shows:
h=12 m=57
